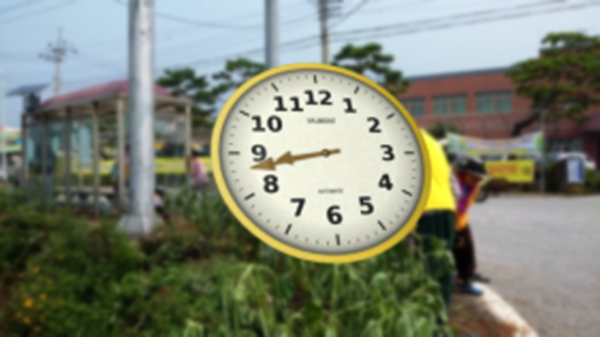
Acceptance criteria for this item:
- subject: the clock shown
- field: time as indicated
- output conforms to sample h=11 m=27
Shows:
h=8 m=43
